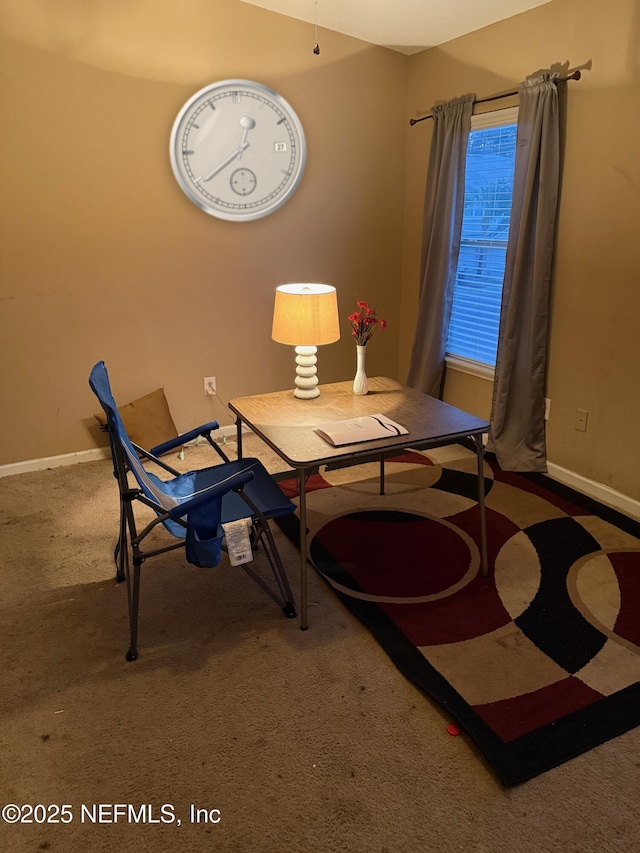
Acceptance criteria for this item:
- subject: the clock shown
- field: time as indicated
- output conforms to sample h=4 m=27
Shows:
h=12 m=39
